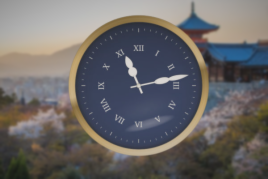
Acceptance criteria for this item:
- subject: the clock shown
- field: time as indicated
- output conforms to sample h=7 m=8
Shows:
h=11 m=13
